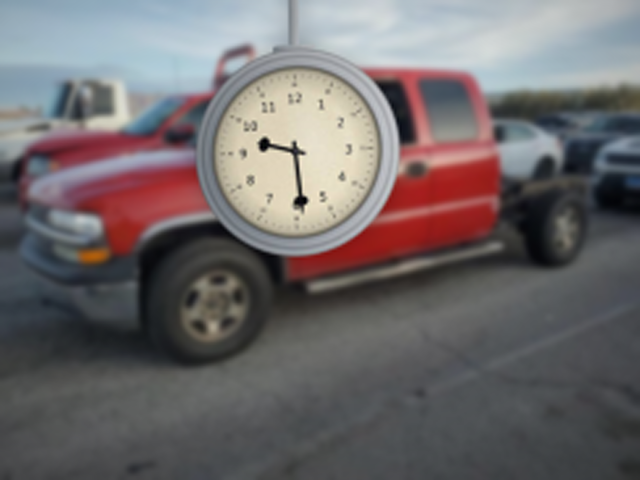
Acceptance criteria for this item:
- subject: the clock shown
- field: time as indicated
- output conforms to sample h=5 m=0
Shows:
h=9 m=29
